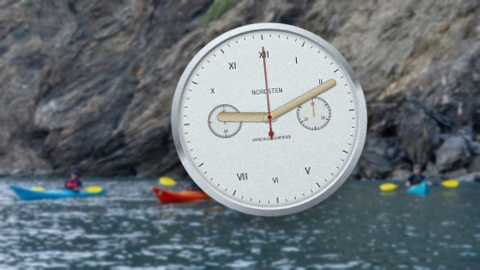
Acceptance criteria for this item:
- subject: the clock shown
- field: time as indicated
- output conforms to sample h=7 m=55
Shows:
h=9 m=11
